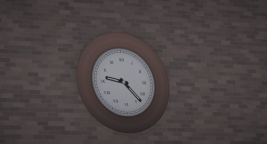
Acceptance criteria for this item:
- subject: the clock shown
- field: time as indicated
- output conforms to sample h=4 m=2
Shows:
h=9 m=23
